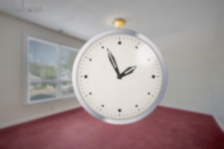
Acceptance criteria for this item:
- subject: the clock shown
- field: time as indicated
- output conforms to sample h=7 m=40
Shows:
h=1 m=56
